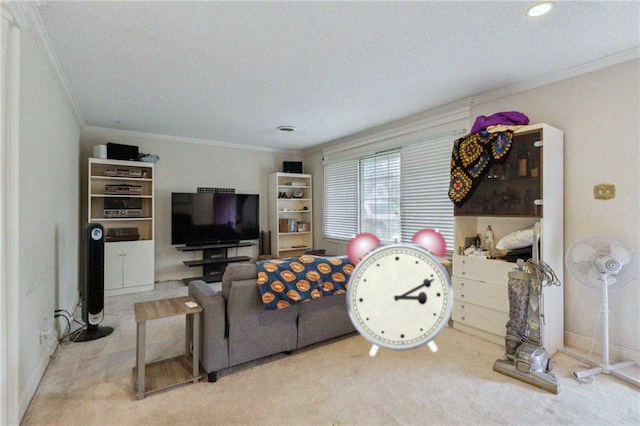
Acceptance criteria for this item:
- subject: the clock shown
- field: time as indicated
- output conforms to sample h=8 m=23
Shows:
h=3 m=11
